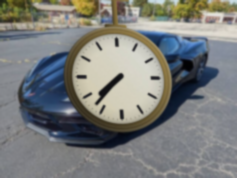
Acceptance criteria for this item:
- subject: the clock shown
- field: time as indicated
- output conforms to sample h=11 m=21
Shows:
h=7 m=37
